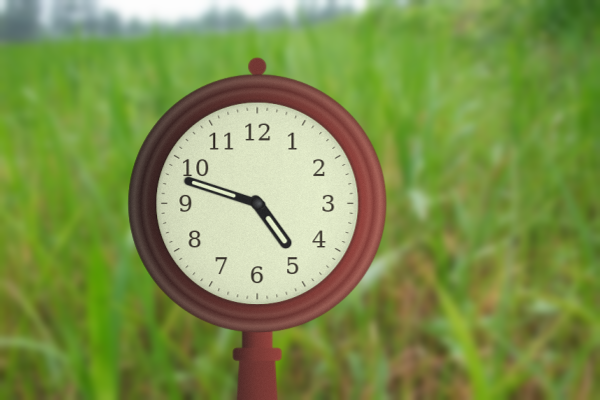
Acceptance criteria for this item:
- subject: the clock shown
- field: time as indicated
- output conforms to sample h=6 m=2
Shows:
h=4 m=48
